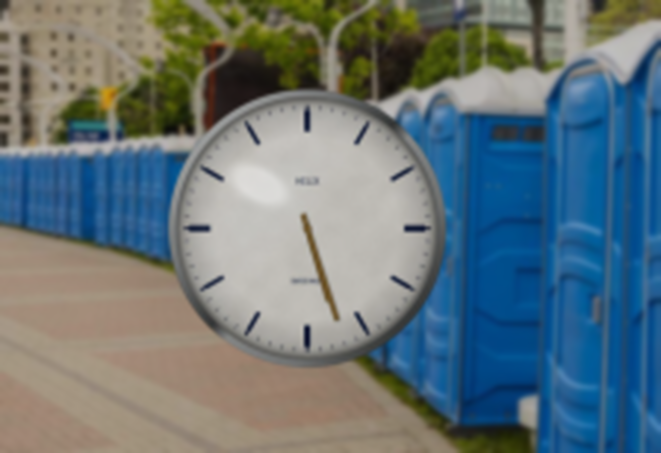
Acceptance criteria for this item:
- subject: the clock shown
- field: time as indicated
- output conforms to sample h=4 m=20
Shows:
h=5 m=27
